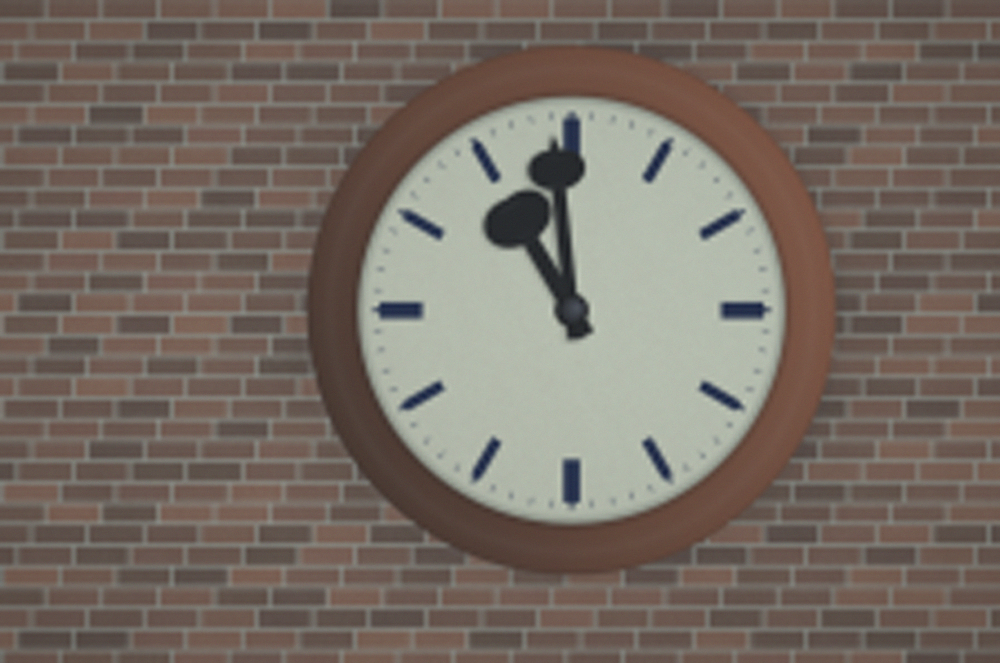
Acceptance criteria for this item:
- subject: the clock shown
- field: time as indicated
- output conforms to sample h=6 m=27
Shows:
h=10 m=59
